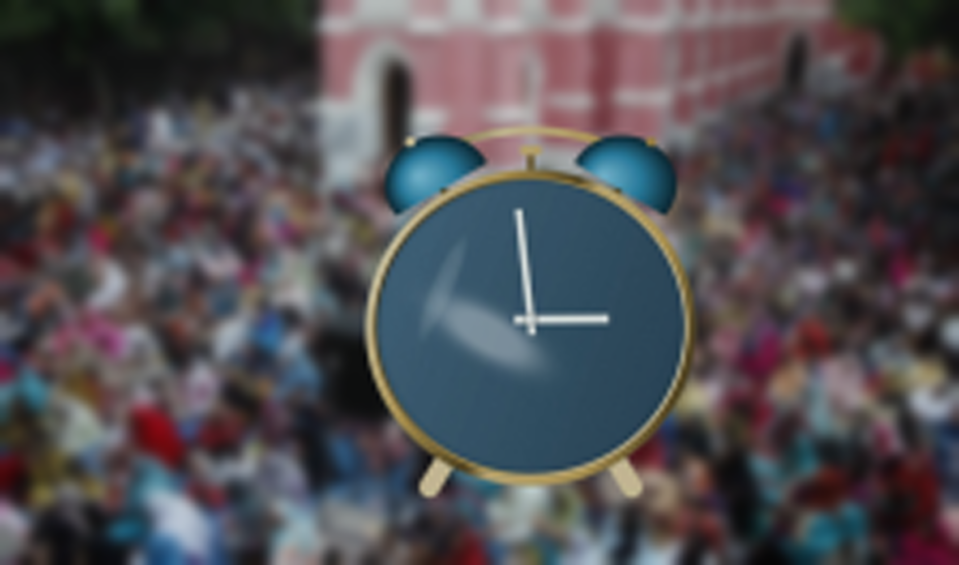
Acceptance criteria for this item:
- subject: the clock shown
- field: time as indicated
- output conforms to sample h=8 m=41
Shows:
h=2 m=59
